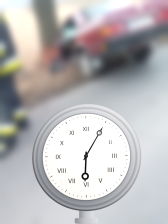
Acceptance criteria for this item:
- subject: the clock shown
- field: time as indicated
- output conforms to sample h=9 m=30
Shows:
h=6 m=5
